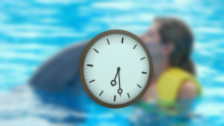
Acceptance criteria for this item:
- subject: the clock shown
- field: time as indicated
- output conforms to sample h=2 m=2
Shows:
h=6 m=28
